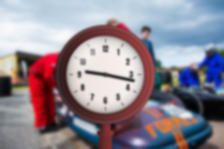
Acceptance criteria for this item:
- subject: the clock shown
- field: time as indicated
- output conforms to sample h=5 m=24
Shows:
h=9 m=17
